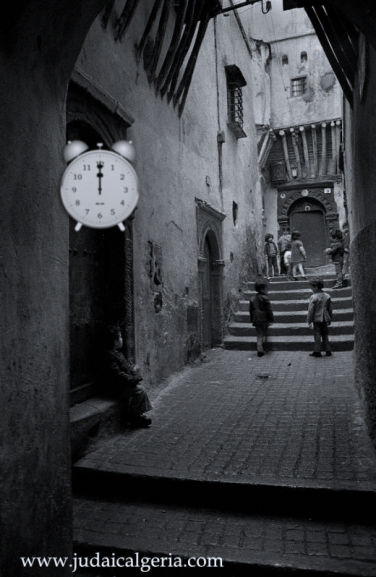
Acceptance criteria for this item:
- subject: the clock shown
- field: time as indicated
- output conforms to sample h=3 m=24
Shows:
h=12 m=0
